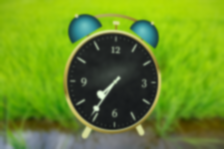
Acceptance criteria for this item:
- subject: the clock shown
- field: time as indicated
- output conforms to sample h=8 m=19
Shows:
h=7 m=36
